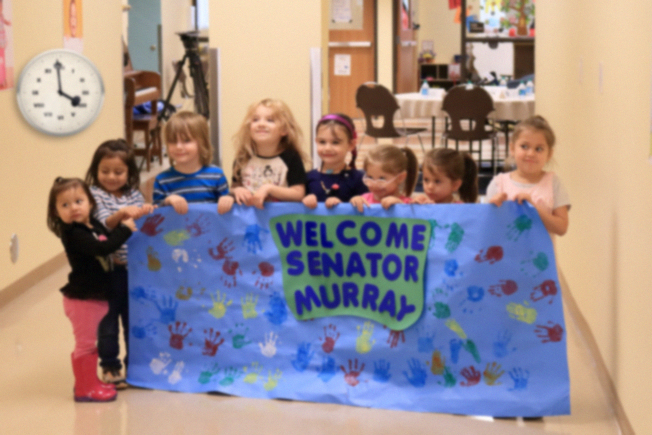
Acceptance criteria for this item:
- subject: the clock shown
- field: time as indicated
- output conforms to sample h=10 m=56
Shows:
h=3 m=59
